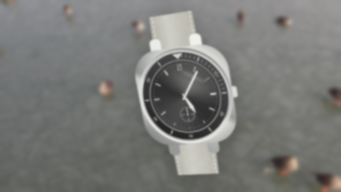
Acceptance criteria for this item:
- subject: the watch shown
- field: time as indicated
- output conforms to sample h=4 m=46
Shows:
h=5 m=6
